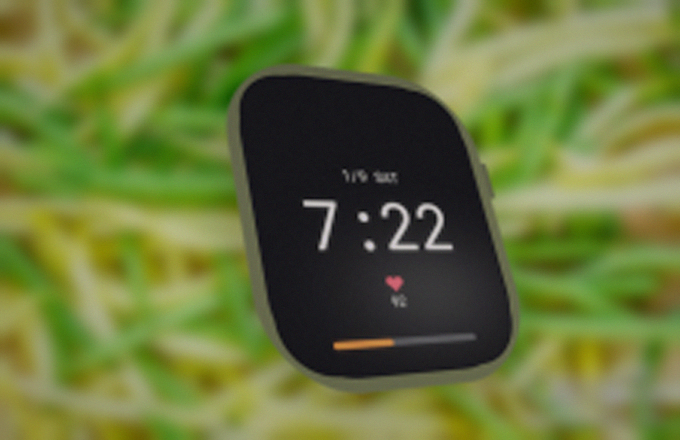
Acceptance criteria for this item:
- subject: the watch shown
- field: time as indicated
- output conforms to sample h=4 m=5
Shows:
h=7 m=22
